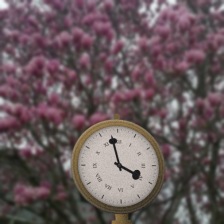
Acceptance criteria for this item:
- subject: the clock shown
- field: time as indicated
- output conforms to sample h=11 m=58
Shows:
h=3 m=58
